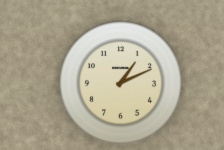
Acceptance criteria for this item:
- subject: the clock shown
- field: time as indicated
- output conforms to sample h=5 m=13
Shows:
h=1 m=11
